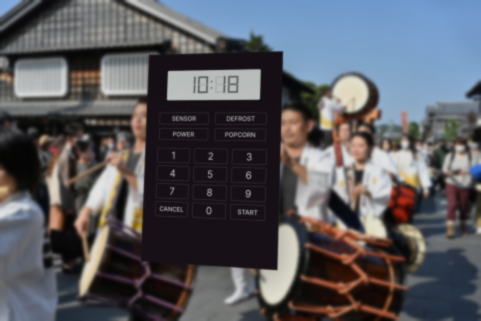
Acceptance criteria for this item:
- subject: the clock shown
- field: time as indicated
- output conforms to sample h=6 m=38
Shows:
h=10 m=18
